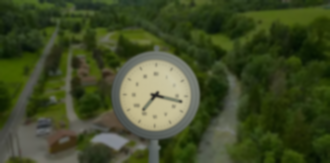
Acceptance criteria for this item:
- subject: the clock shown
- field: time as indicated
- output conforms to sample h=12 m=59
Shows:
h=7 m=17
